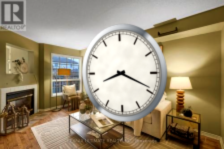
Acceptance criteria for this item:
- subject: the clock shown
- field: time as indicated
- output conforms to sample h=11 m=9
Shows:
h=8 m=19
